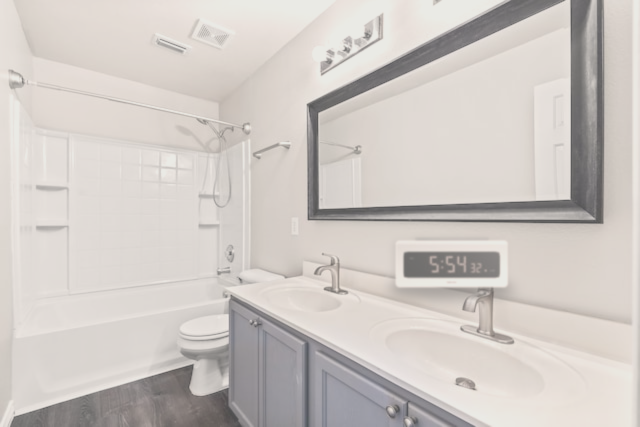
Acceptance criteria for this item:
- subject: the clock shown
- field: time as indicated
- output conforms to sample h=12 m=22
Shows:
h=5 m=54
